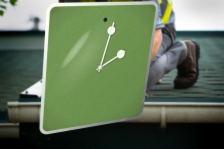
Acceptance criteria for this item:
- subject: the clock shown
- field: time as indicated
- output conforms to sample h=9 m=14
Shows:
h=2 m=2
